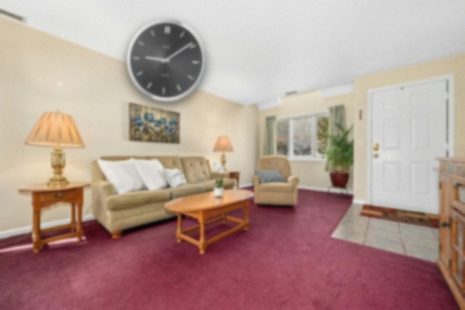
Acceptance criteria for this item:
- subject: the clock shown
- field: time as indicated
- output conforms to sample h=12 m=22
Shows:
h=9 m=9
